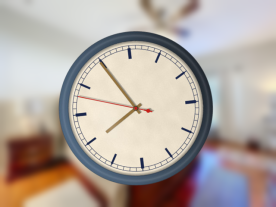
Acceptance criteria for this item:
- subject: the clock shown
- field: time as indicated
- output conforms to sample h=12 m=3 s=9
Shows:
h=7 m=54 s=48
